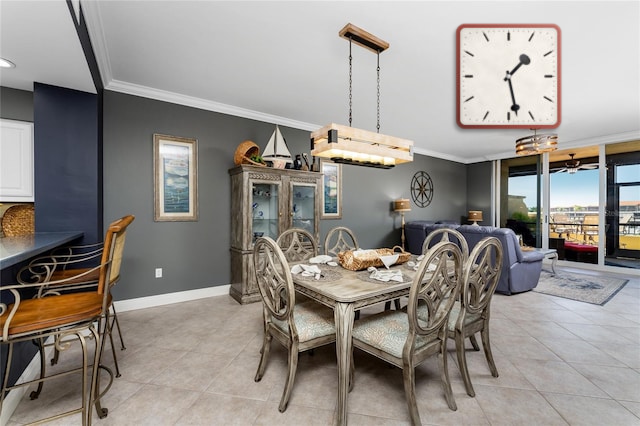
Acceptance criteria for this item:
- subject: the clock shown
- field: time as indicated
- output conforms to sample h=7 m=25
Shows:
h=1 m=28
